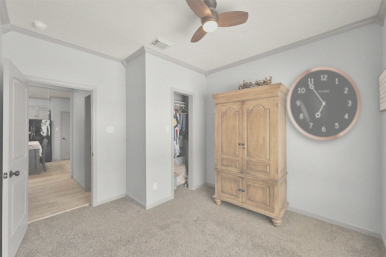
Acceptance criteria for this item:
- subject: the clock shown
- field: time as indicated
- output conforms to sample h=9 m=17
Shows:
h=6 m=54
